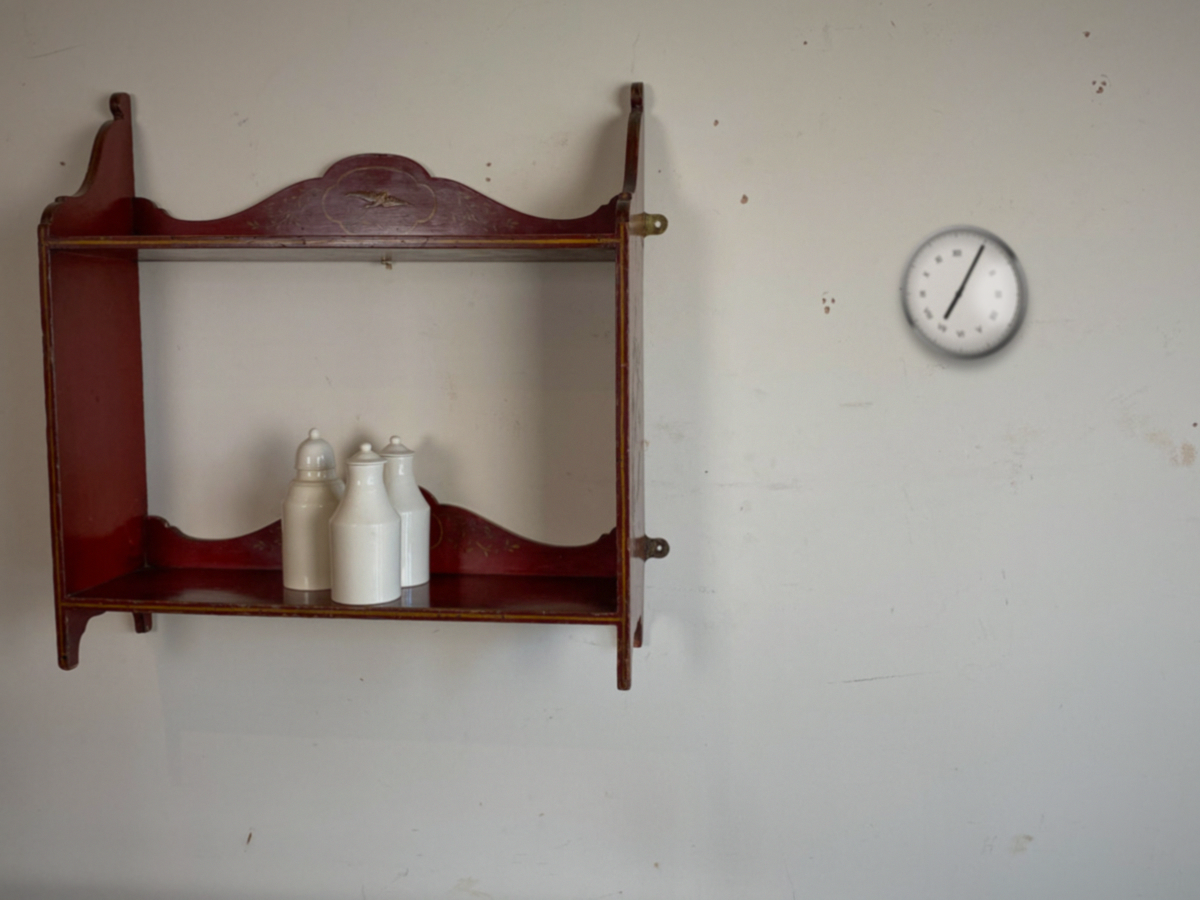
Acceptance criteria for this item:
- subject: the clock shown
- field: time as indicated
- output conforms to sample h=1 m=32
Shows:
h=7 m=5
